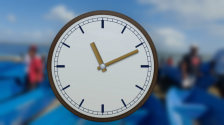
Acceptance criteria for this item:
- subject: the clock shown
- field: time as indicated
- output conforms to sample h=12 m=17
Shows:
h=11 m=11
